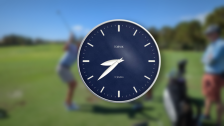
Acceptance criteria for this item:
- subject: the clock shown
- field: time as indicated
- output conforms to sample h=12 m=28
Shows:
h=8 m=38
